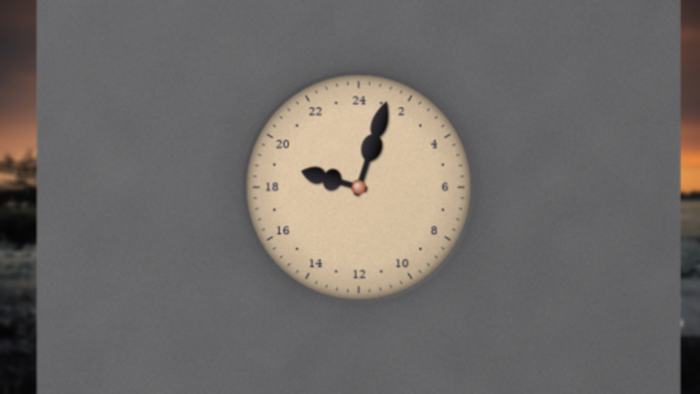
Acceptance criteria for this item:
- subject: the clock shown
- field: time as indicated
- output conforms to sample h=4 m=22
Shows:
h=19 m=3
